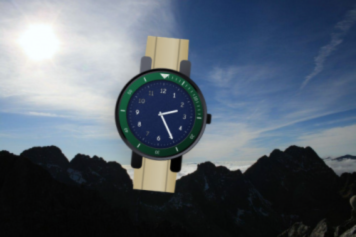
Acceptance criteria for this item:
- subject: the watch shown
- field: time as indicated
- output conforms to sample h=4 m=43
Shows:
h=2 m=25
